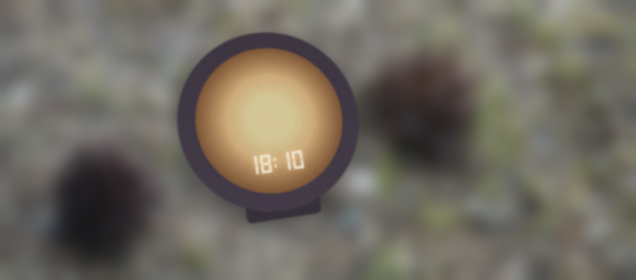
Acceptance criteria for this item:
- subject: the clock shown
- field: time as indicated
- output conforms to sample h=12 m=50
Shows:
h=18 m=10
